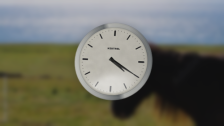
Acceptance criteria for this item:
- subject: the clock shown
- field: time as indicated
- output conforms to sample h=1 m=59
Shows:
h=4 m=20
